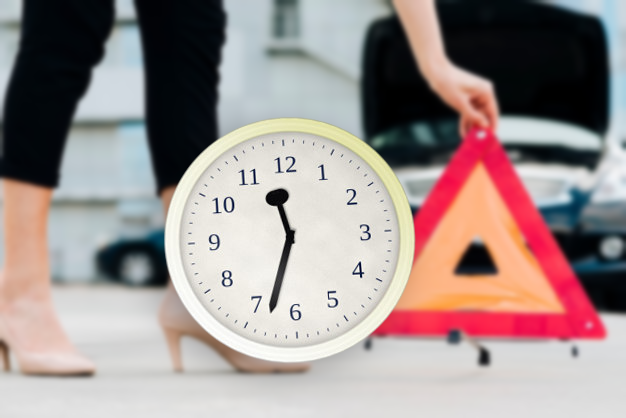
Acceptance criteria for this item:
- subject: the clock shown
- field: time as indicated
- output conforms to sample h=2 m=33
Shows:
h=11 m=33
